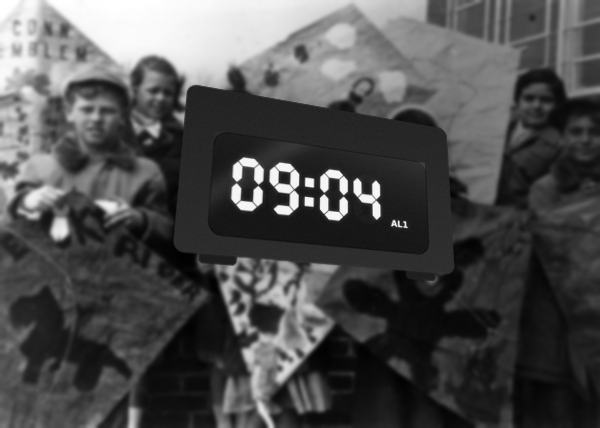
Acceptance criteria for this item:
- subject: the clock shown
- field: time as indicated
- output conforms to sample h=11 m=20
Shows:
h=9 m=4
